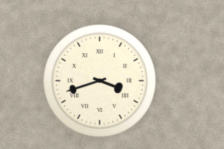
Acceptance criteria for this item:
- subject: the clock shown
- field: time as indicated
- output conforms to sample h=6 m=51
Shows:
h=3 m=42
